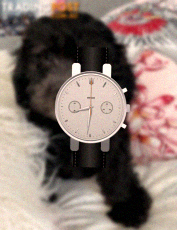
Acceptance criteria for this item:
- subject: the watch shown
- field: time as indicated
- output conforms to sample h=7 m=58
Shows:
h=8 m=31
